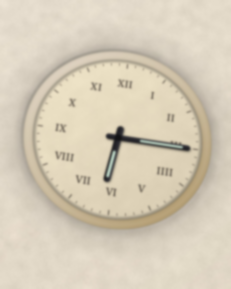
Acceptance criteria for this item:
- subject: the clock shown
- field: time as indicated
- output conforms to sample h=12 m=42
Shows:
h=6 m=15
